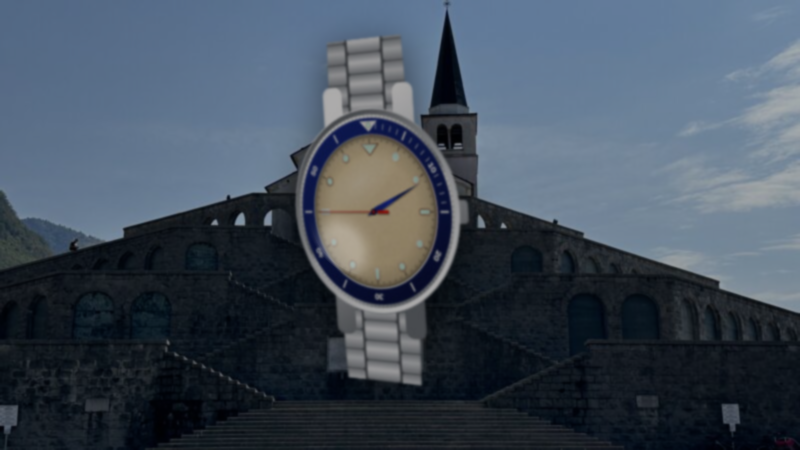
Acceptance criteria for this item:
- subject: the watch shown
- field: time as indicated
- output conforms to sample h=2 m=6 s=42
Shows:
h=2 m=10 s=45
